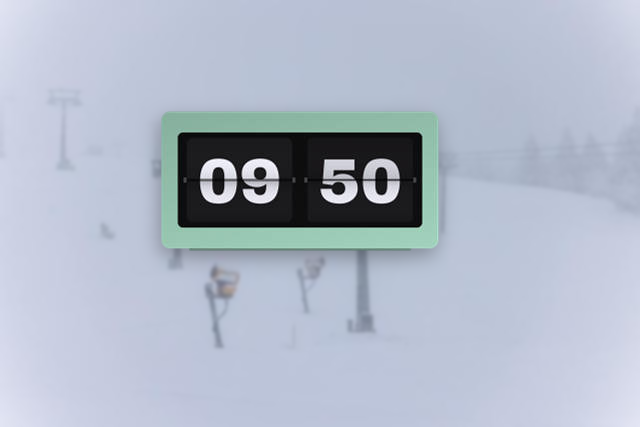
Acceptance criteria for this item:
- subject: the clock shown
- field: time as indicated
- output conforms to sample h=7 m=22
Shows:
h=9 m=50
